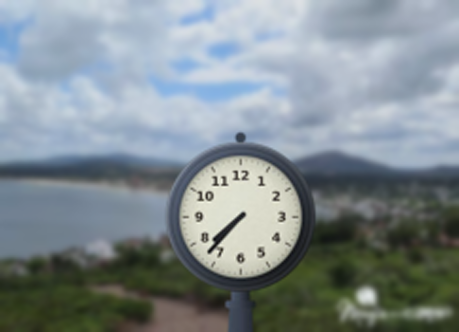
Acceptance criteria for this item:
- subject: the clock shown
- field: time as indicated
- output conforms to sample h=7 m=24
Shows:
h=7 m=37
